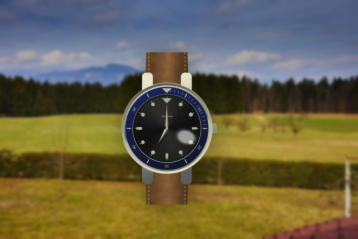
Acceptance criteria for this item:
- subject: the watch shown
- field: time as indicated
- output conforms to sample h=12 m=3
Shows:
h=7 m=0
